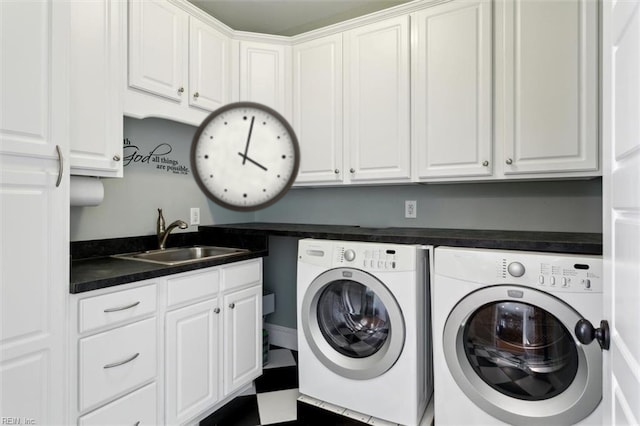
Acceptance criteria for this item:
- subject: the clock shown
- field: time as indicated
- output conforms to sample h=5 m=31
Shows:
h=4 m=2
